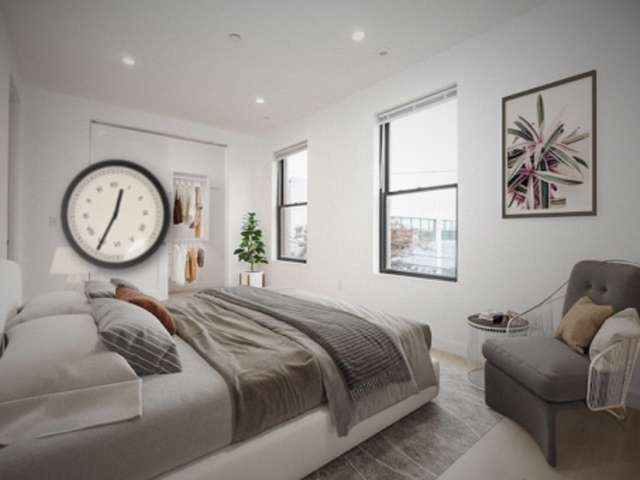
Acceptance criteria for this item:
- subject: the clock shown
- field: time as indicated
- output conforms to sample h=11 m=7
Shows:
h=12 m=35
